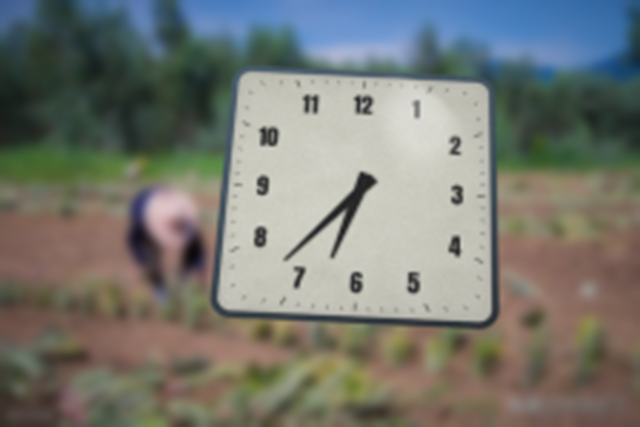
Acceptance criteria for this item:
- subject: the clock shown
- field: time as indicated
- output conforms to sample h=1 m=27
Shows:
h=6 m=37
